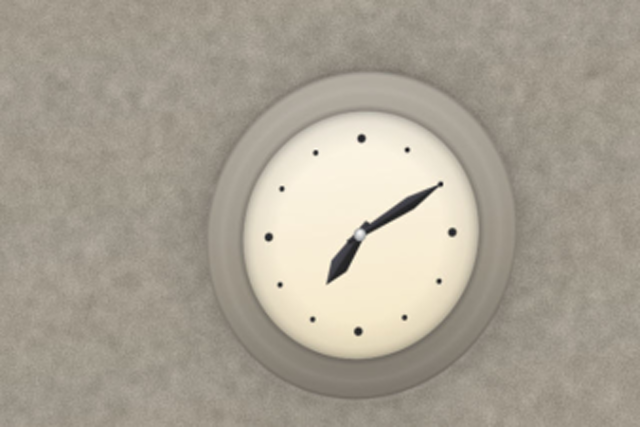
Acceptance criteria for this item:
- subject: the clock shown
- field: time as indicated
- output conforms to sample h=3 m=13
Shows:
h=7 m=10
